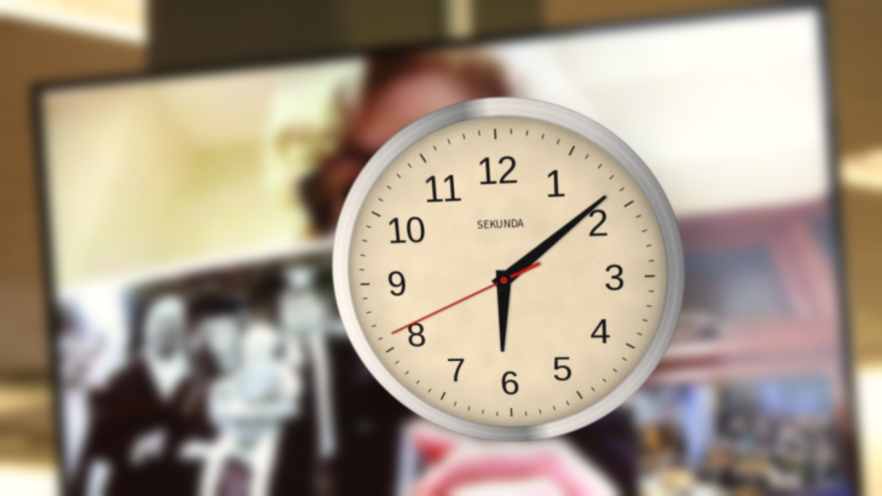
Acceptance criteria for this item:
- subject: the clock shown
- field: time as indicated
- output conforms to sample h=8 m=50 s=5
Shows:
h=6 m=8 s=41
